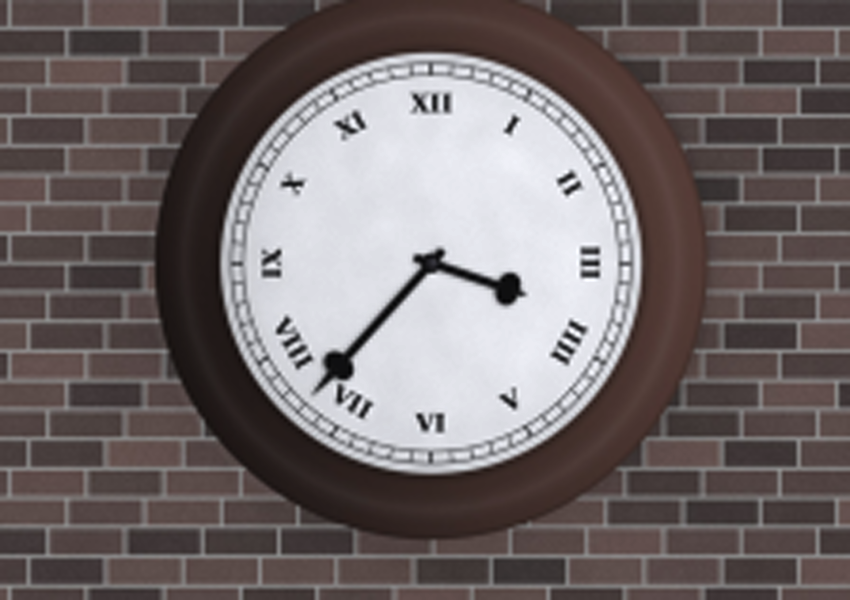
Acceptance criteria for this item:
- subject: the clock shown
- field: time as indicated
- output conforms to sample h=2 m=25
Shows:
h=3 m=37
